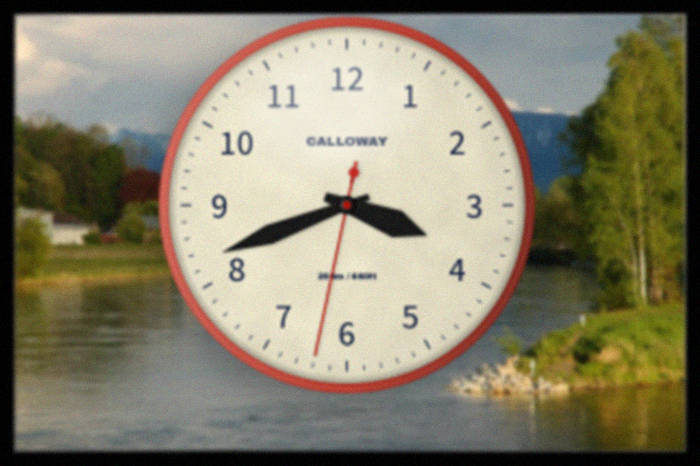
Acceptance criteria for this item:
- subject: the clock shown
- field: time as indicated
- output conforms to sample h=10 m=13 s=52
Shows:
h=3 m=41 s=32
